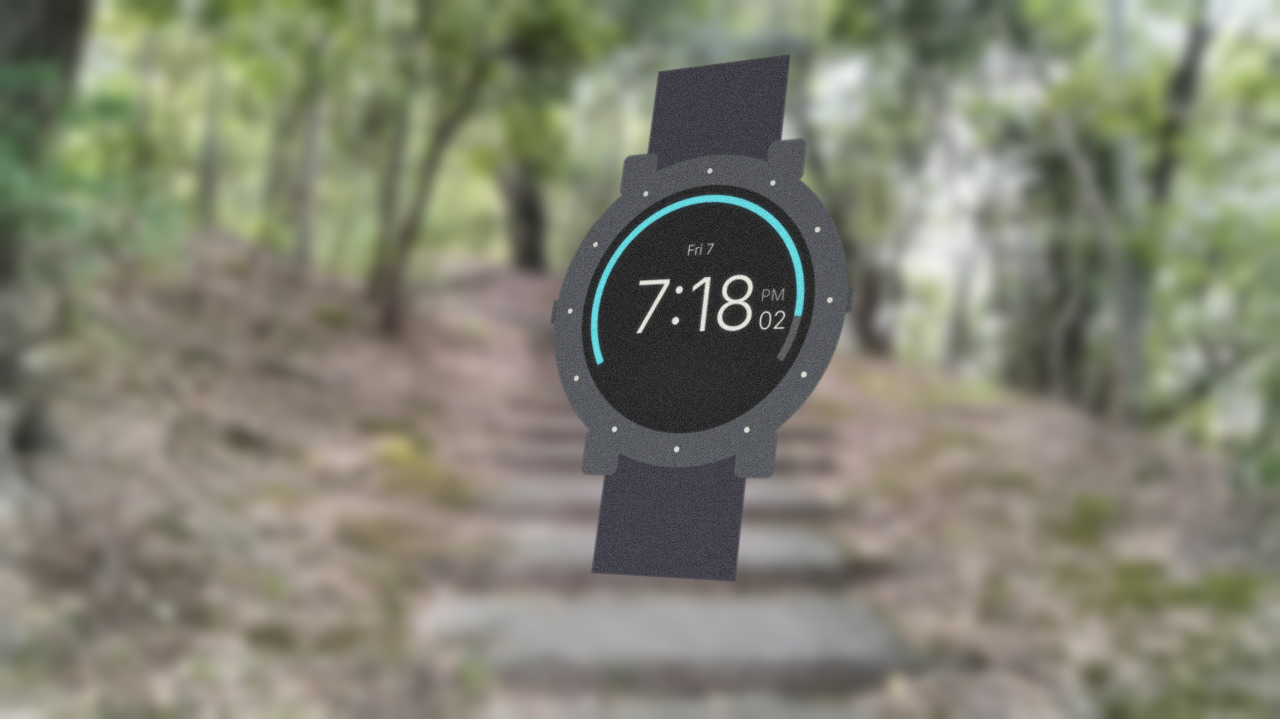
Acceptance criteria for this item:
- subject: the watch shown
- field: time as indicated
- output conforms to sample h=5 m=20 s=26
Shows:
h=7 m=18 s=2
